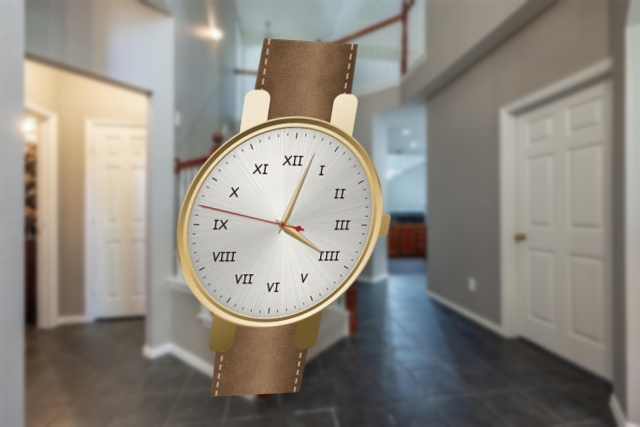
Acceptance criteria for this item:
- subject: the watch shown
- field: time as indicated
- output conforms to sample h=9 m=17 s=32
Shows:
h=4 m=2 s=47
